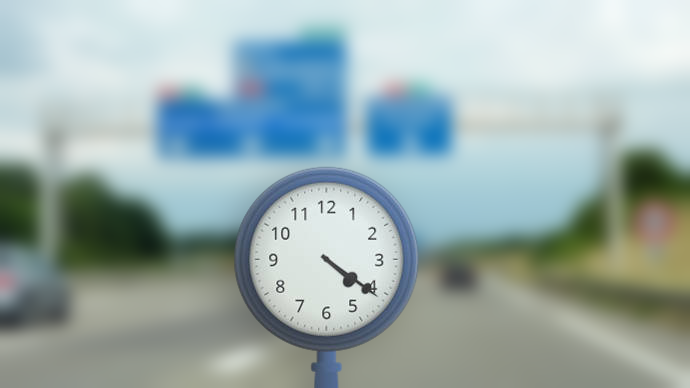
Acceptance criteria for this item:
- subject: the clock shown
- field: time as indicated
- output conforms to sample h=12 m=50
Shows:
h=4 m=21
